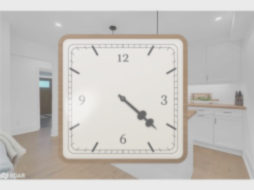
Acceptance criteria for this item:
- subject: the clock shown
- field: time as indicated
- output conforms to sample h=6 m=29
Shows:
h=4 m=22
